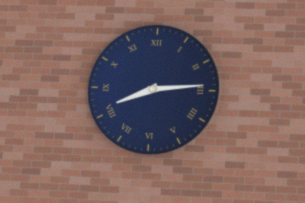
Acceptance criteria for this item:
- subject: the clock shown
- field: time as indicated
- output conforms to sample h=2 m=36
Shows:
h=8 m=14
